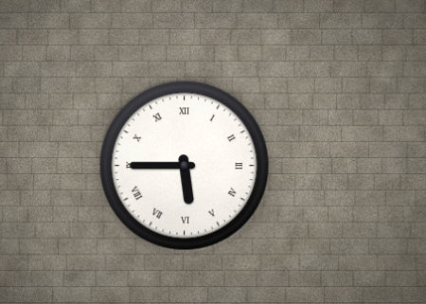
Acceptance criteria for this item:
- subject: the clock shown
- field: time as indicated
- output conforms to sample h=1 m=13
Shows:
h=5 m=45
